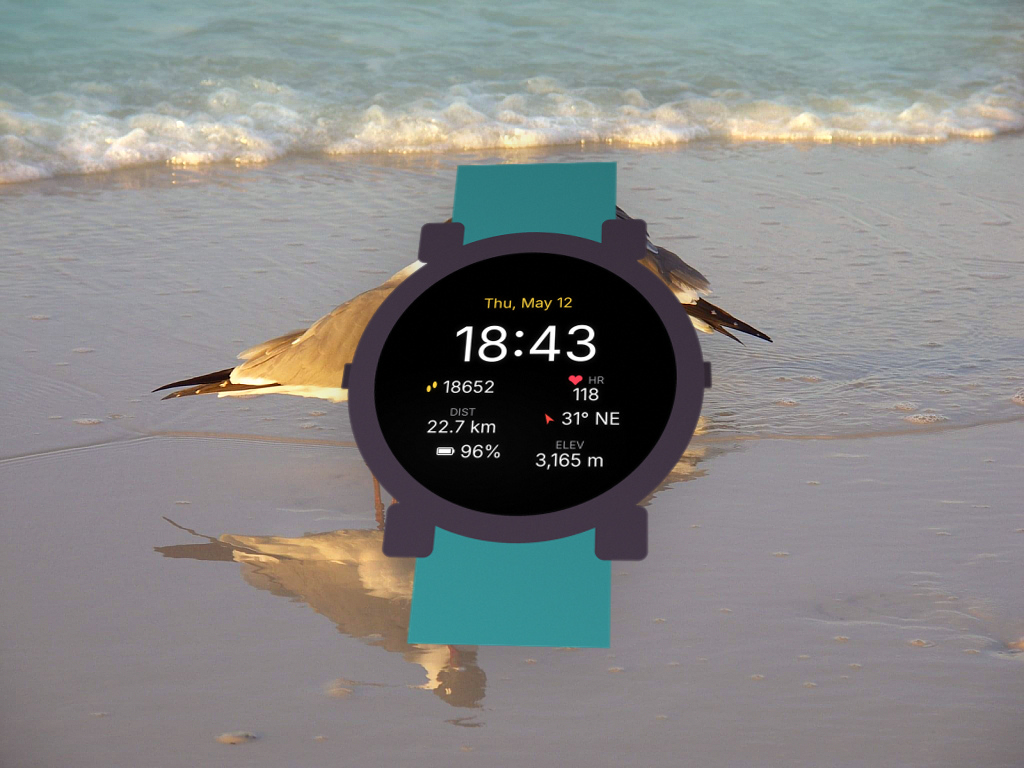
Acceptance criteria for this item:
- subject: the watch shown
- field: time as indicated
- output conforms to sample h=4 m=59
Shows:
h=18 m=43
